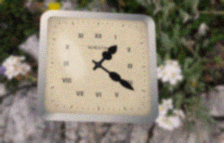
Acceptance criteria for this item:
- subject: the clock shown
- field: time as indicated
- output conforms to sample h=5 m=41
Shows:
h=1 m=21
